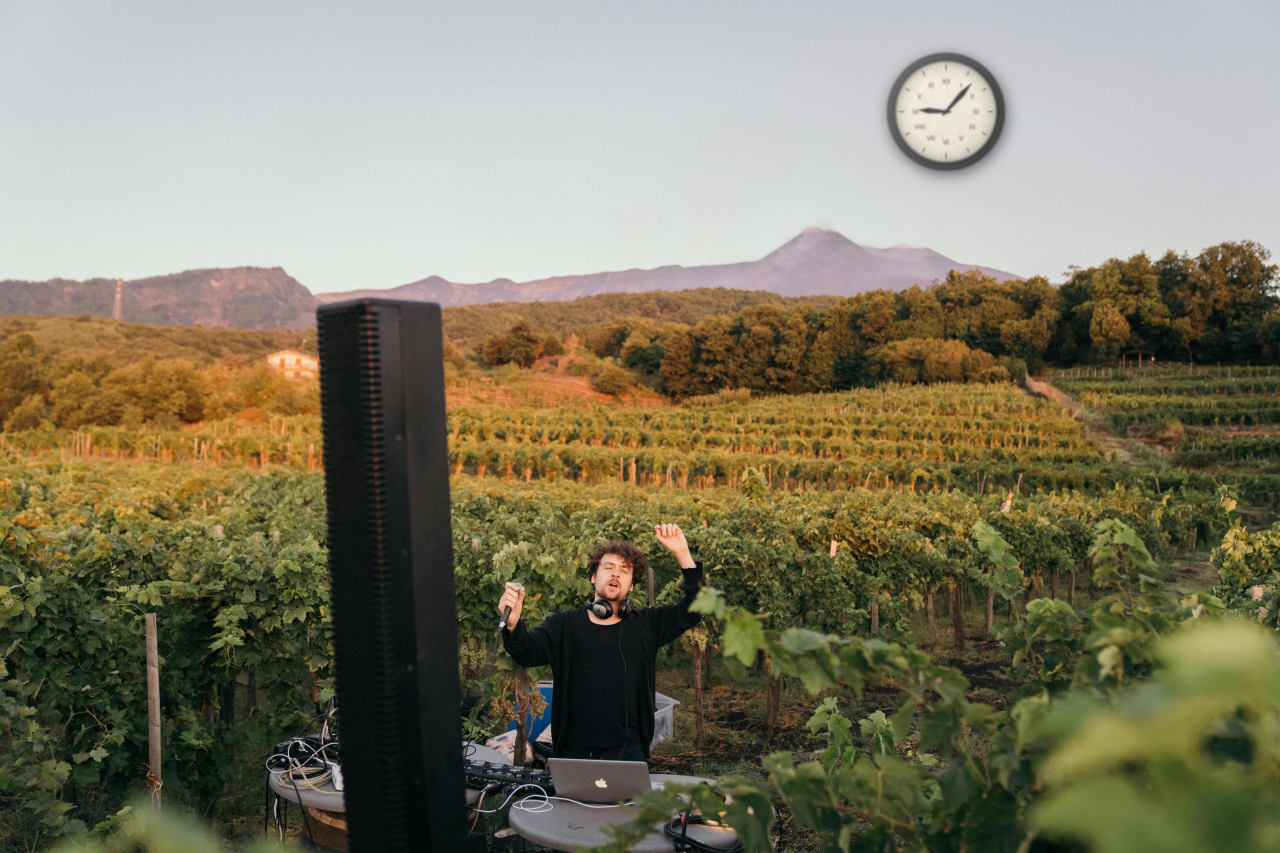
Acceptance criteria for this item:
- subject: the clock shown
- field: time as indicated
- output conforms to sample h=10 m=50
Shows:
h=9 m=7
